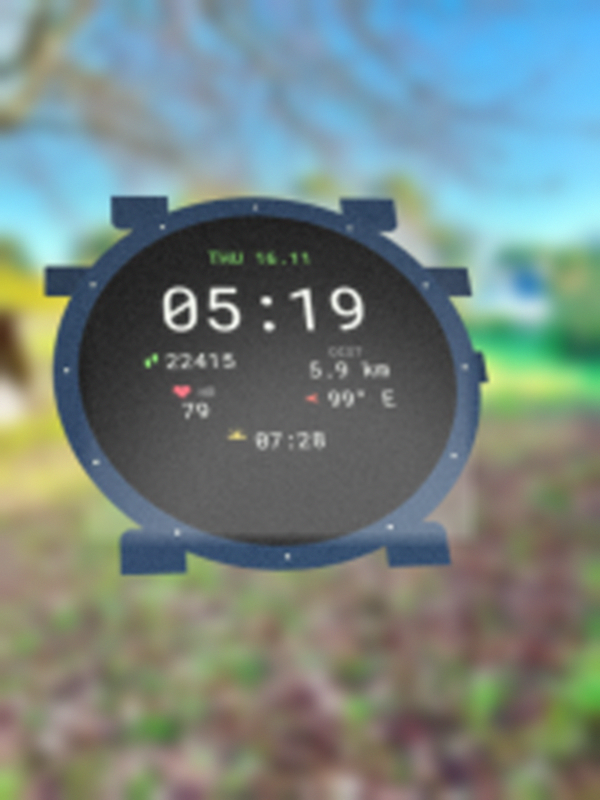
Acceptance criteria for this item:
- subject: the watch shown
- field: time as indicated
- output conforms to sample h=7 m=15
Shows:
h=5 m=19
